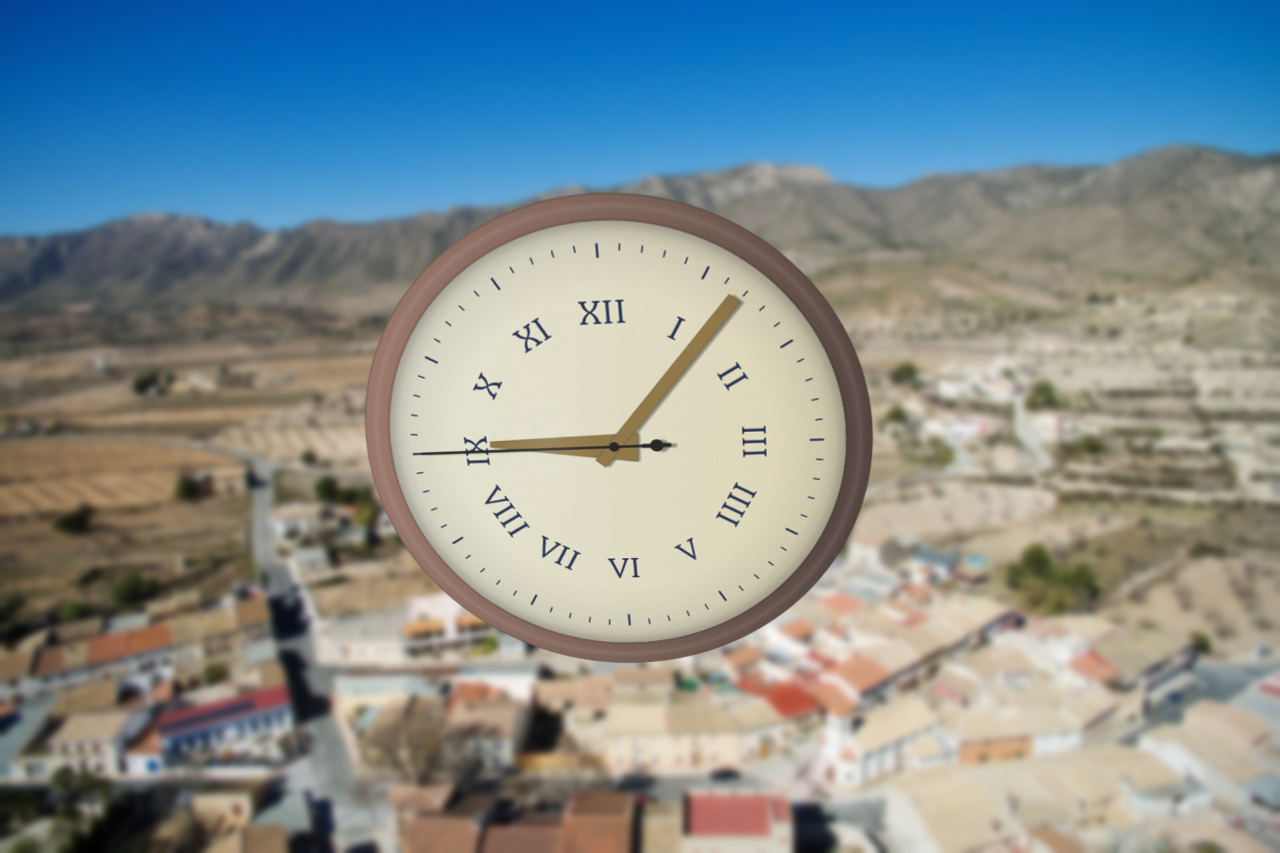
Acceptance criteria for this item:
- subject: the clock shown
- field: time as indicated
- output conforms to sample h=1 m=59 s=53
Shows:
h=9 m=6 s=45
